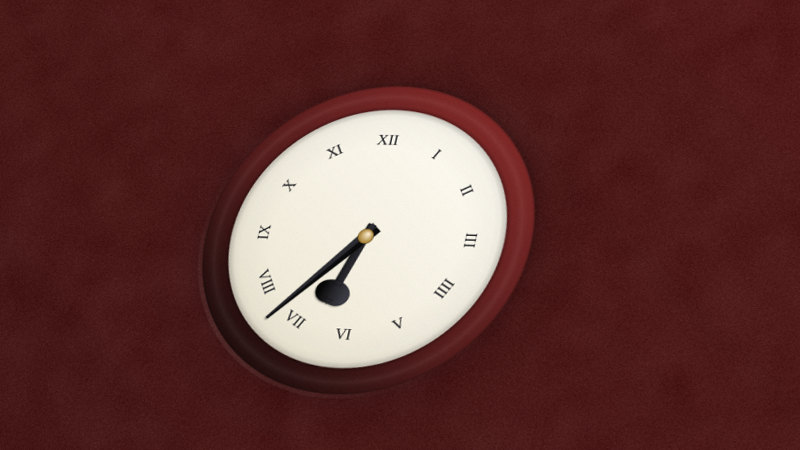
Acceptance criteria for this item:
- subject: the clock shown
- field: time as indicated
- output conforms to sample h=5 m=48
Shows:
h=6 m=37
